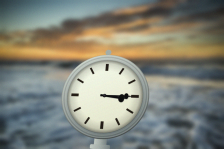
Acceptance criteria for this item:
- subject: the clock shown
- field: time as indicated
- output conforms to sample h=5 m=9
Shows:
h=3 m=15
